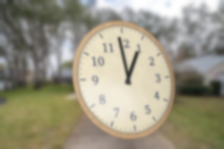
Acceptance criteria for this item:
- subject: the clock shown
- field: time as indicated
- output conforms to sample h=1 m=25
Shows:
h=12 m=59
